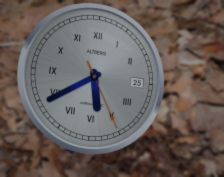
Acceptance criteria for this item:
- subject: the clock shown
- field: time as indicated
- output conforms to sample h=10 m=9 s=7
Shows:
h=5 m=39 s=25
